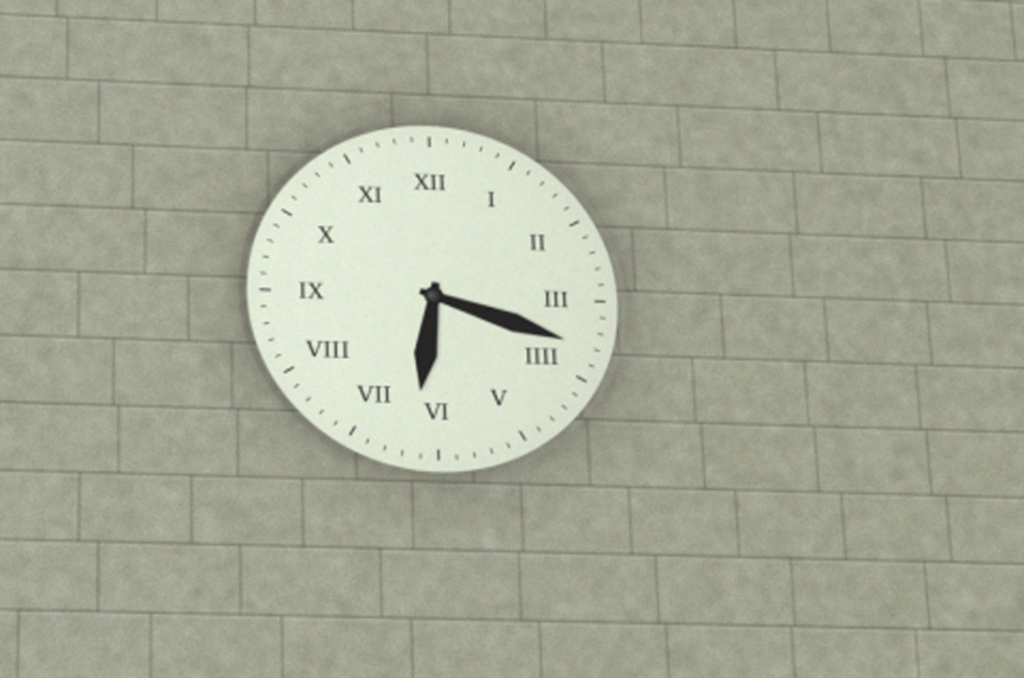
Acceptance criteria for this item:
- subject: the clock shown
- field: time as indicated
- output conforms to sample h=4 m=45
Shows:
h=6 m=18
